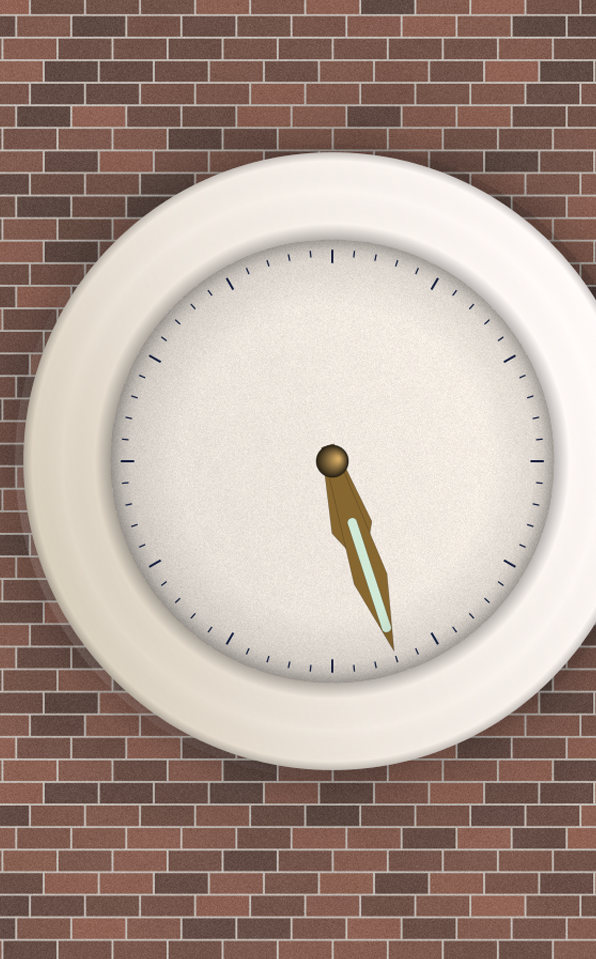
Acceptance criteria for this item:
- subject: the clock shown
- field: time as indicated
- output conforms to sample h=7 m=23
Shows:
h=5 m=27
